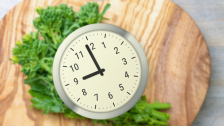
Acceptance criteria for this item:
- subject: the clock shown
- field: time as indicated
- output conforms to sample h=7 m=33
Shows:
h=8 m=59
